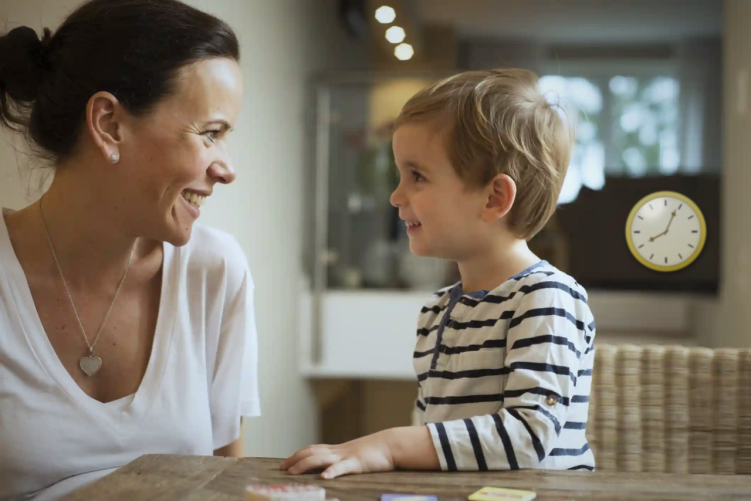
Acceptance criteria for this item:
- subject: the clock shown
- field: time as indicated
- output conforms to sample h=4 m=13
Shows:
h=8 m=4
